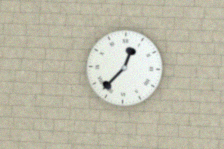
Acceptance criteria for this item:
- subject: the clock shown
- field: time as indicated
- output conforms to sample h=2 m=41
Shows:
h=12 m=37
